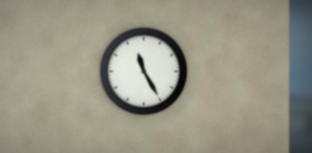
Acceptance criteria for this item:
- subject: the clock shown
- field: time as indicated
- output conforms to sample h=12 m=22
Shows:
h=11 m=25
